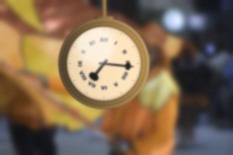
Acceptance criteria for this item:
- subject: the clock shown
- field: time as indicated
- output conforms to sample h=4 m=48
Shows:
h=7 m=16
